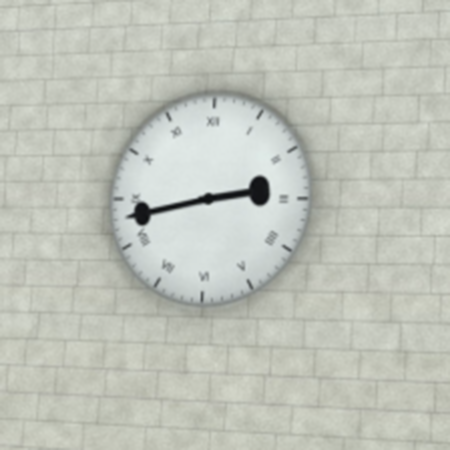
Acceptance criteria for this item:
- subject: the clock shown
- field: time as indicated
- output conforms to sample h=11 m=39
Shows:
h=2 m=43
